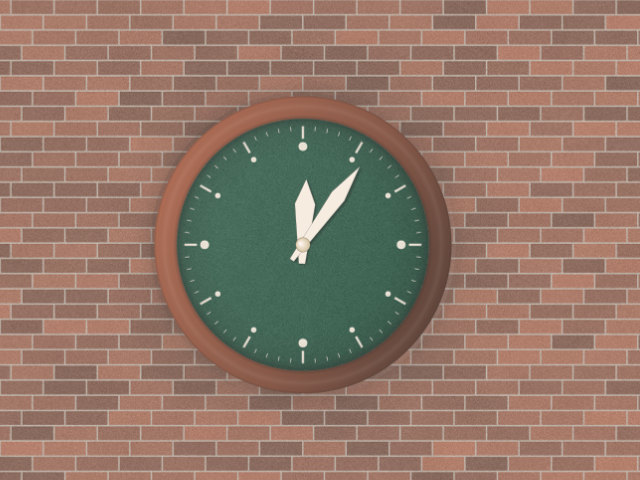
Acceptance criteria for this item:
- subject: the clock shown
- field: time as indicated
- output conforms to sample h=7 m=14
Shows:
h=12 m=6
